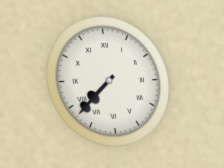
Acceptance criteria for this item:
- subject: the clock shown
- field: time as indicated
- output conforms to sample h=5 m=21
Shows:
h=7 m=38
